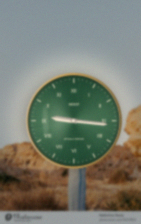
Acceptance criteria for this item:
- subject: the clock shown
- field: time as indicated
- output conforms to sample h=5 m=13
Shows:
h=9 m=16
